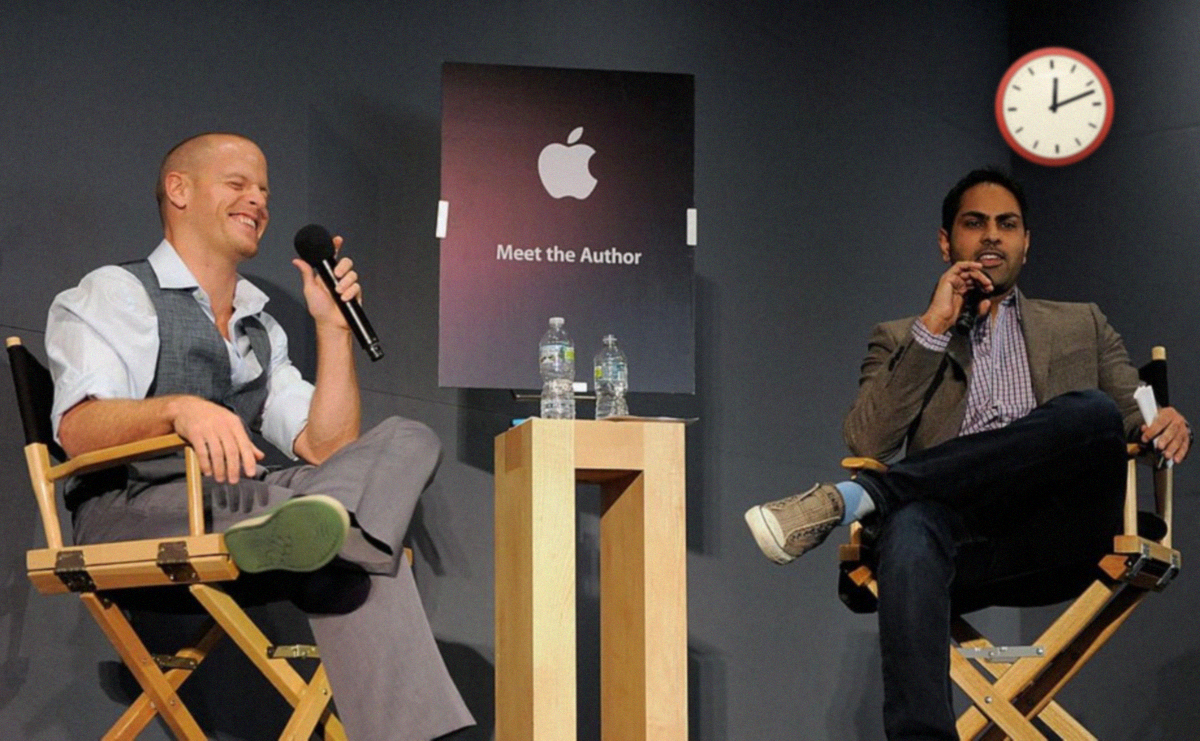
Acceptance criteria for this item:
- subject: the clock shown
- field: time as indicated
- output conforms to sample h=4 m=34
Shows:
h=12 m=12
